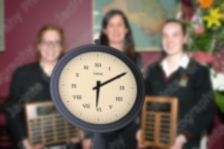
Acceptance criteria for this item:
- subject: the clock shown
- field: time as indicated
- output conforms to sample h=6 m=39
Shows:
h=6 m=10
